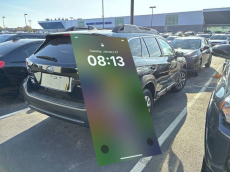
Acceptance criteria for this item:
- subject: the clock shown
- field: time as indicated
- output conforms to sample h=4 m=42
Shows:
h=8 m=13
